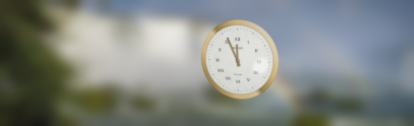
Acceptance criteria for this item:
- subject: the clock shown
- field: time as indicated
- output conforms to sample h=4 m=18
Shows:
h=11 m=56
